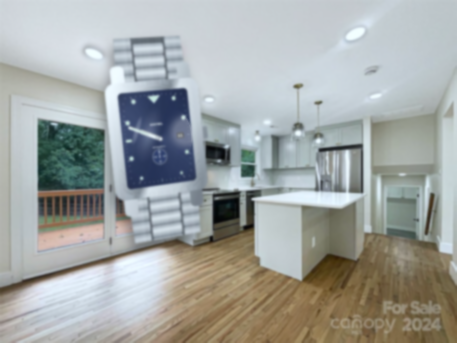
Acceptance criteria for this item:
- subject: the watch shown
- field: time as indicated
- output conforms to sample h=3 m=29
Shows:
h=9 m=49
